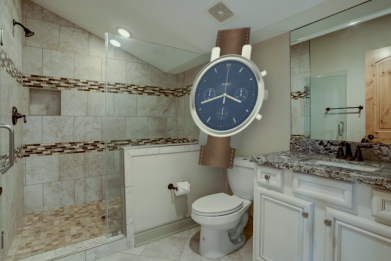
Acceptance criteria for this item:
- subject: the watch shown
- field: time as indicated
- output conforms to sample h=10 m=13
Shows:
h=3 m=42
